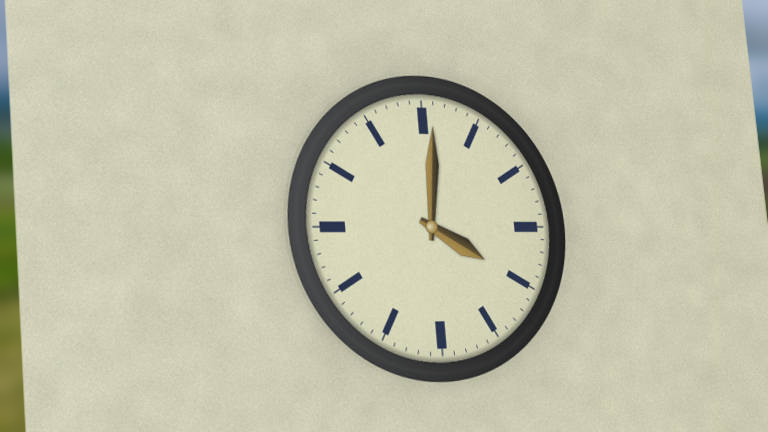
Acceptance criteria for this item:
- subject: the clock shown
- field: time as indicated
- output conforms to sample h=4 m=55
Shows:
h=4 m=1
